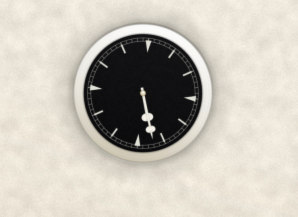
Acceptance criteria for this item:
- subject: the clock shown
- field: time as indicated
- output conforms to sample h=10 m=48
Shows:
h=5 m=27
